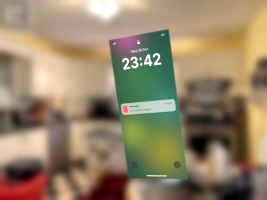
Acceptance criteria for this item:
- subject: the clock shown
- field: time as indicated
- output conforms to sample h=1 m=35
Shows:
h=23 m=42
